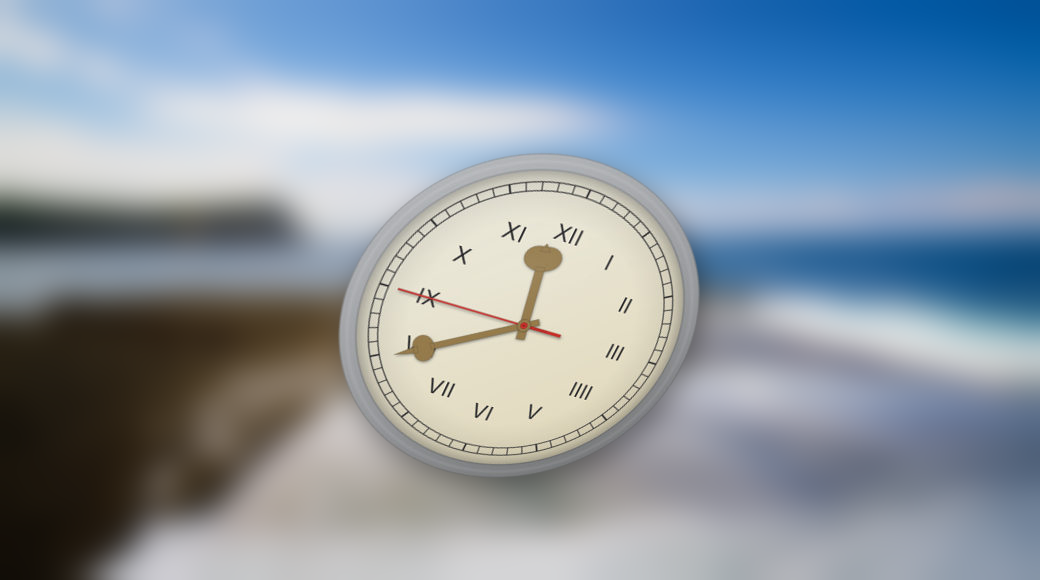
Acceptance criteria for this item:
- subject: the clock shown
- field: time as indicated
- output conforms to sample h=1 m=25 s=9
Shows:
h=11 m=39 s=45
